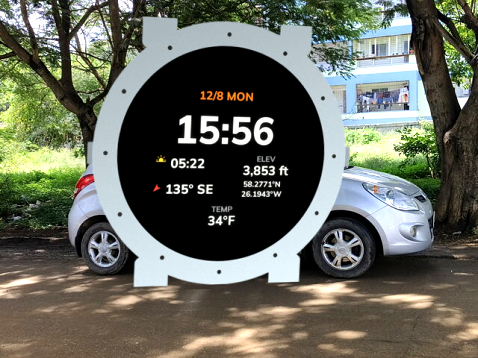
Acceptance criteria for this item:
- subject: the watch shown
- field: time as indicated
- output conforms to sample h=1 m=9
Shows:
h=15 m=56
